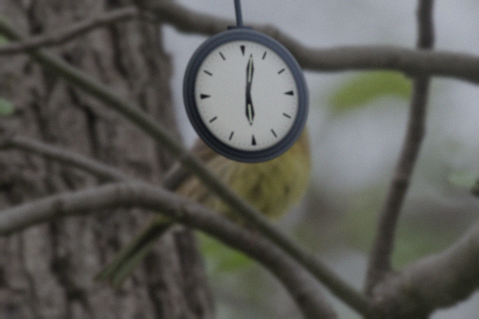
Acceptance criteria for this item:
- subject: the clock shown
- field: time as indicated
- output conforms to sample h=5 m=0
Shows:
h=6 m=2
